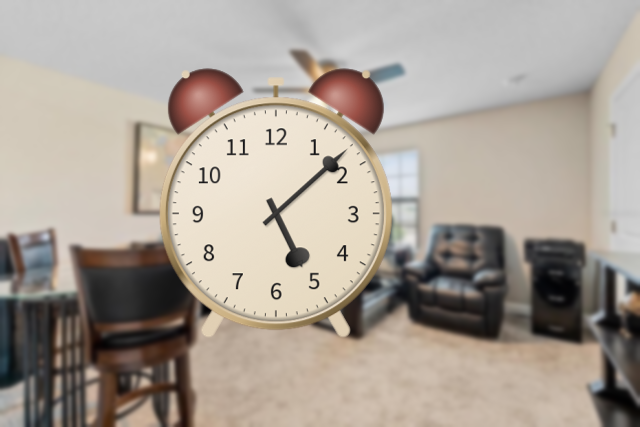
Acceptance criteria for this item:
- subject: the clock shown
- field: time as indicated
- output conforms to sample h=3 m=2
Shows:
h=5 m=8
